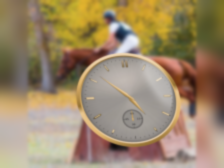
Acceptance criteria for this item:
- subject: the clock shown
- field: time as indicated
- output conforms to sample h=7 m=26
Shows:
h=4 m=52
